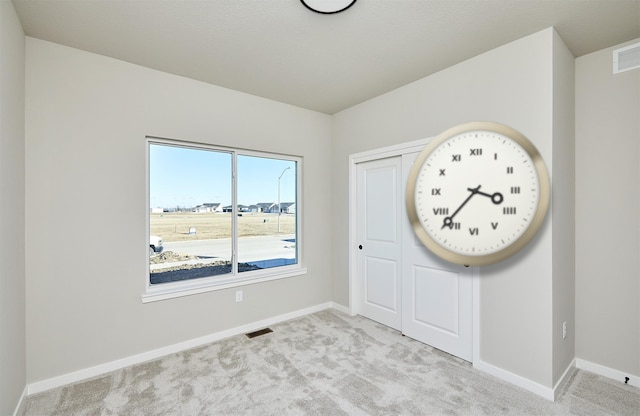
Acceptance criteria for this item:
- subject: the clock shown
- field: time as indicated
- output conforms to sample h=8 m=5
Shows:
h=3 m=37
